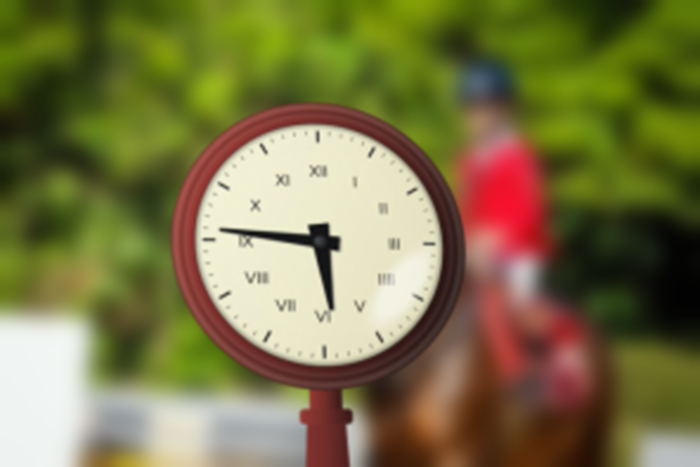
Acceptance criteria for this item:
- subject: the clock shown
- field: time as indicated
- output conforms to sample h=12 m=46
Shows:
h=5 m=46
